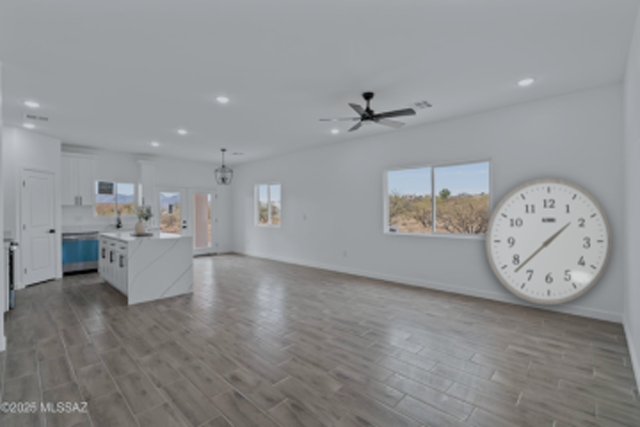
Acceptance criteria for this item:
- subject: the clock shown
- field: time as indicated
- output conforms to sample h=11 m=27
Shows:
h=1 m=38
